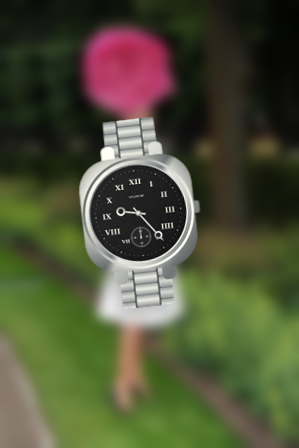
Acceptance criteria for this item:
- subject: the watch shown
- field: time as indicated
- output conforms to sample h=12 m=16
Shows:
h=9 m=24
